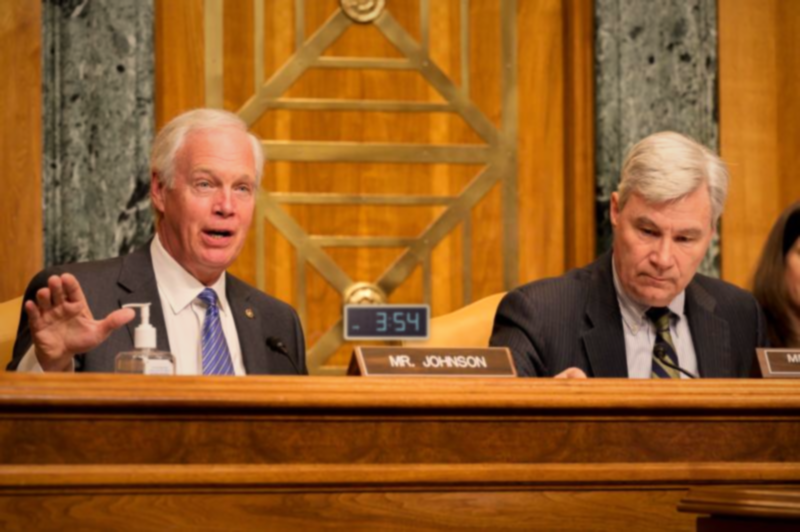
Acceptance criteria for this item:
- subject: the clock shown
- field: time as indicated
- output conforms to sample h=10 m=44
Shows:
h=3 m=54
